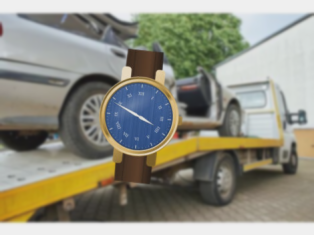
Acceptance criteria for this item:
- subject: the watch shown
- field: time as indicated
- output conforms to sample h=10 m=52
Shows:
h=3 m=49
